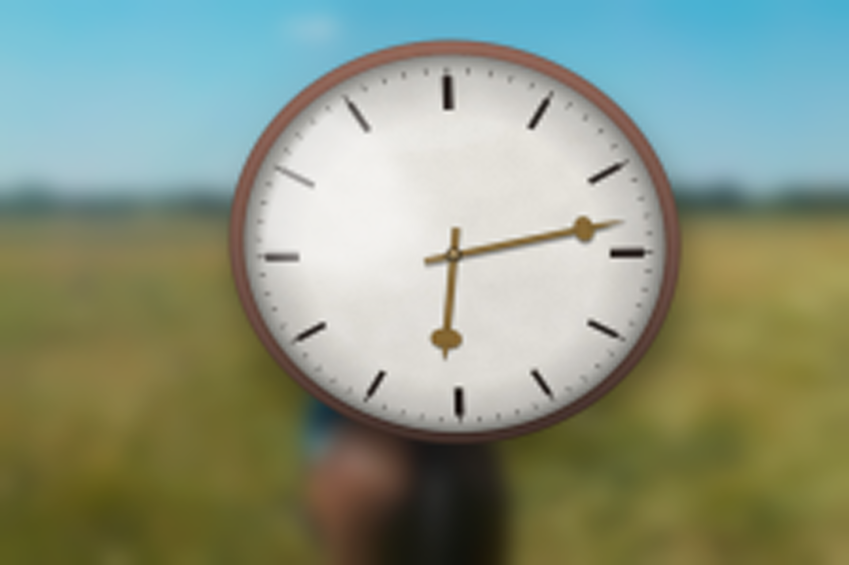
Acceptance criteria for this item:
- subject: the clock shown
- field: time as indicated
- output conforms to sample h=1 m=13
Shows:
h=6 m=13
